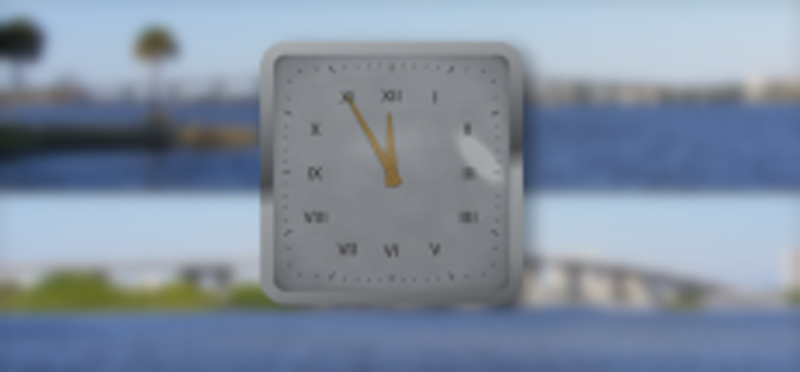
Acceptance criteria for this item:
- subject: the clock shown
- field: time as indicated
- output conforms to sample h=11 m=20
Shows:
h=11 m=55
